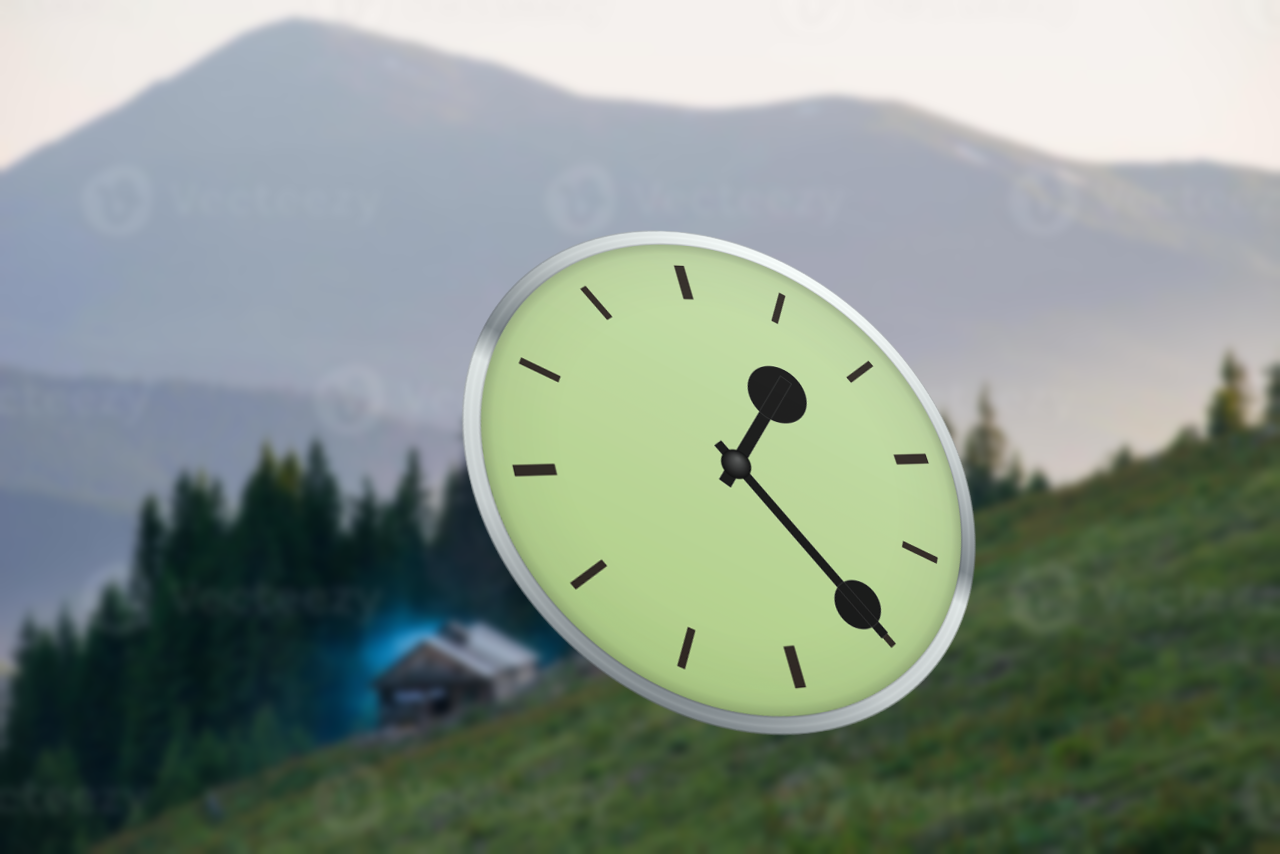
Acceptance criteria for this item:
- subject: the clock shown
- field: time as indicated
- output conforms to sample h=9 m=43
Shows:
h=1 m=25
